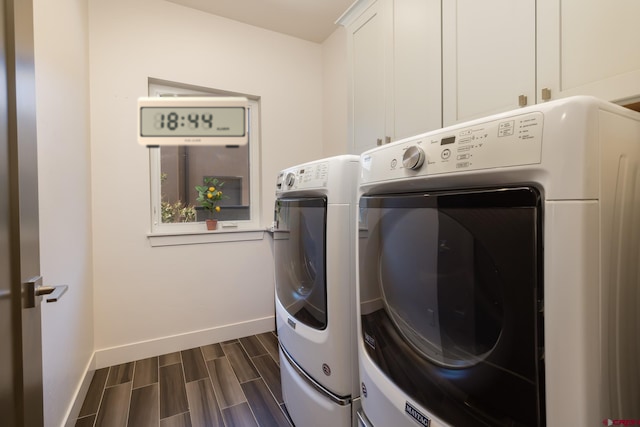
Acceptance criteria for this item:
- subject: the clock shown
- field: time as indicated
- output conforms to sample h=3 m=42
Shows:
h=18 m=44
